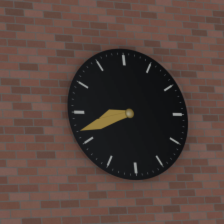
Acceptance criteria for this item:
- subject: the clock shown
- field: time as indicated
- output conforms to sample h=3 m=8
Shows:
h=8 m=42
